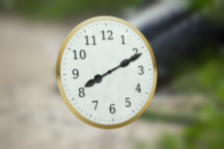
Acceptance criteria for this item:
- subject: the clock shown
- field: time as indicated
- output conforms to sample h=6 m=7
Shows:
h=8 m=11
